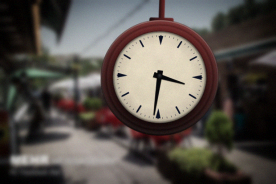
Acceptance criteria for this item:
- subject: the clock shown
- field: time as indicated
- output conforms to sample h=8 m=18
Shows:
h=3 m=31
